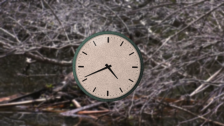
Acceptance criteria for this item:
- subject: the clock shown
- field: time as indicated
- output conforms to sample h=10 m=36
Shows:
h=4 m=41
